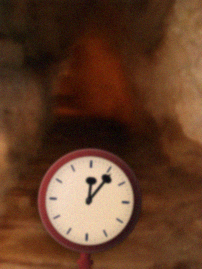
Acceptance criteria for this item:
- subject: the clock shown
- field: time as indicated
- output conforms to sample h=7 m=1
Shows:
h=12 m=6
